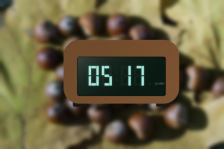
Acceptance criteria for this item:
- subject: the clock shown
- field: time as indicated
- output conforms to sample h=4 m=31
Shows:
h=5 m=17
